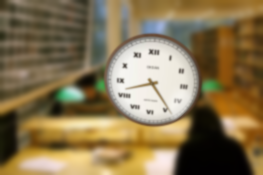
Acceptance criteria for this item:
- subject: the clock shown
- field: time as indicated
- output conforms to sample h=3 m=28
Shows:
h=8 m=24
